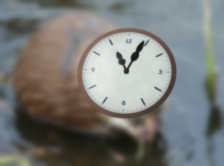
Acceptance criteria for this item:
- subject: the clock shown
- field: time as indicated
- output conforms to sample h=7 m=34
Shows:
h=11 m=4
